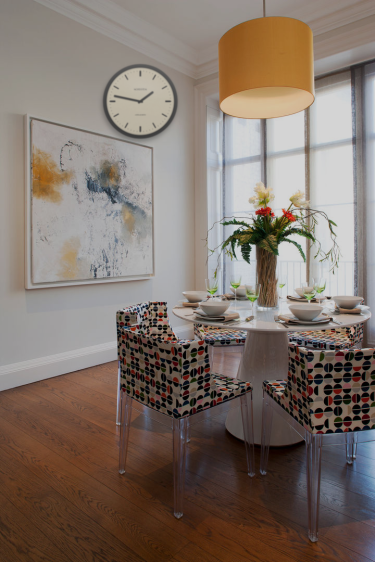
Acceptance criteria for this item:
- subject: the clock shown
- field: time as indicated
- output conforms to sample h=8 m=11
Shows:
h=1 m=47
